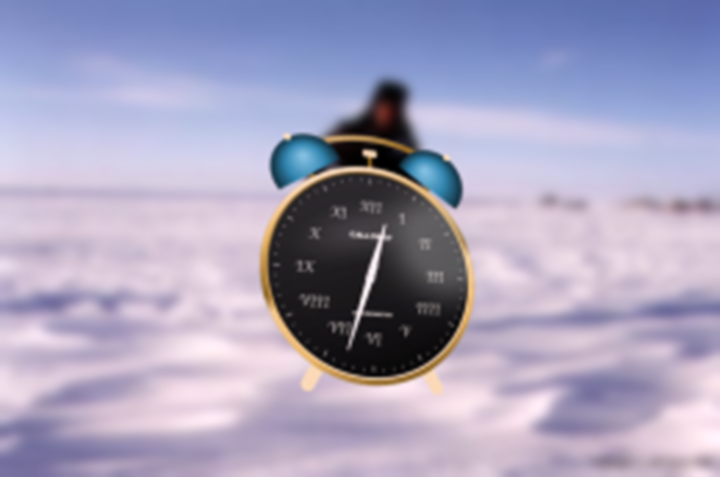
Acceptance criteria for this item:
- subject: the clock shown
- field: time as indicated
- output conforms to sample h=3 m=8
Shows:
h=12 m=33
